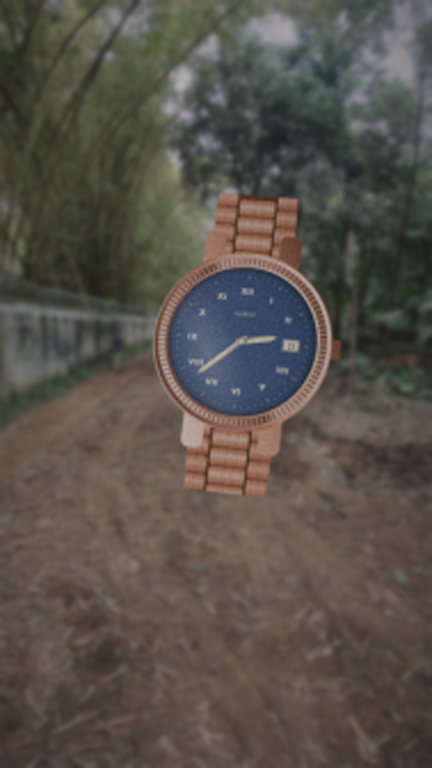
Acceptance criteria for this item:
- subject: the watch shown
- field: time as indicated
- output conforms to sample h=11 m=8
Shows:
h=2 m=38
